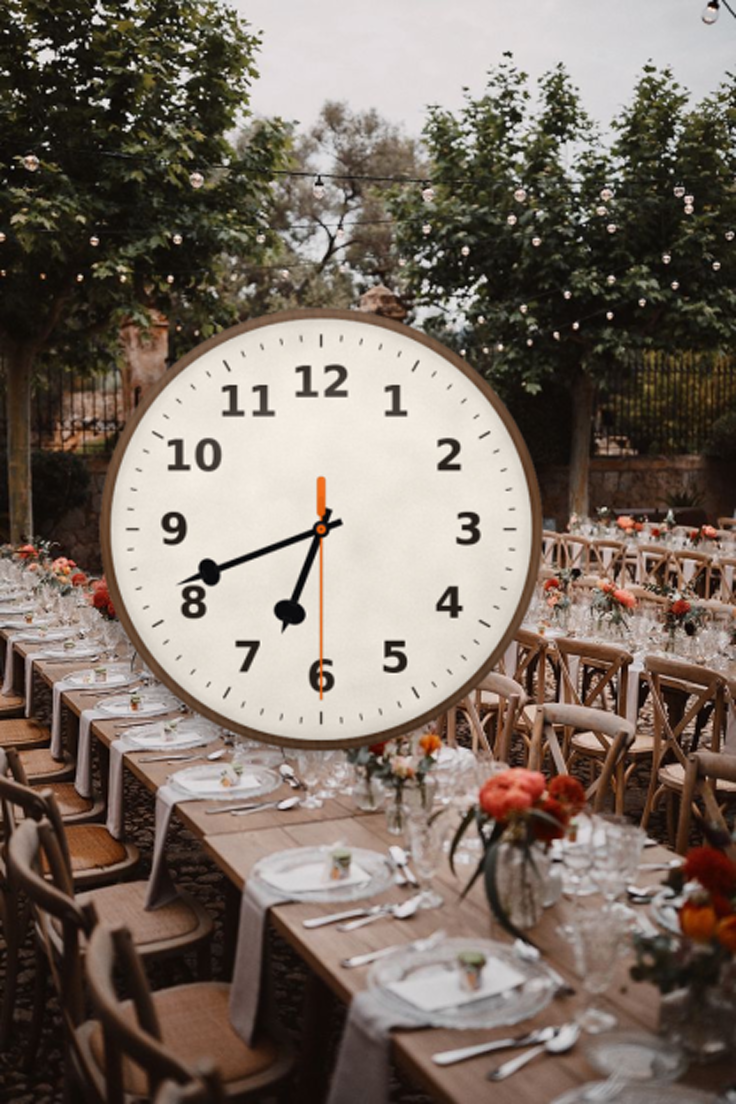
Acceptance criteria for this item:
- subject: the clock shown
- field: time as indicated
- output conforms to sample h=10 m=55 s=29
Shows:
h=6 m=41 s=30
